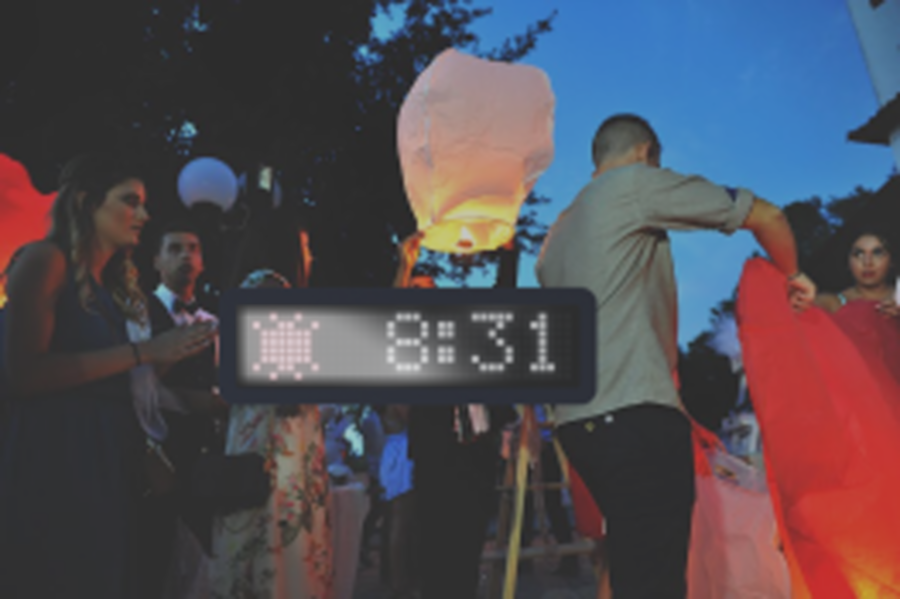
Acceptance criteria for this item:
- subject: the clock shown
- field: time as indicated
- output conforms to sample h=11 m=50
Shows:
h=8 m=31
